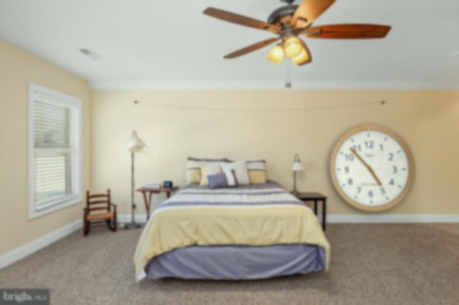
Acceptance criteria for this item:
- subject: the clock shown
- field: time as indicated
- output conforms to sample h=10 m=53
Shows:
h=4 m=53
